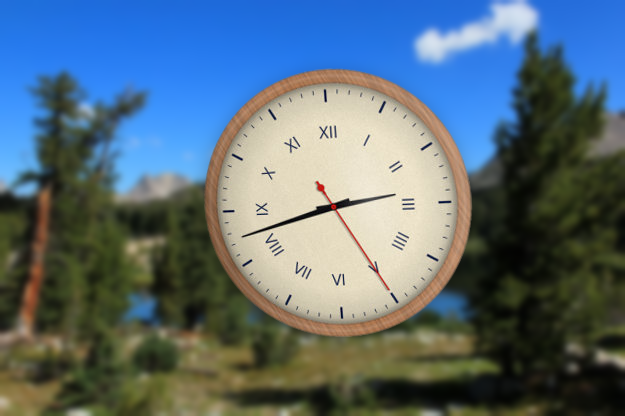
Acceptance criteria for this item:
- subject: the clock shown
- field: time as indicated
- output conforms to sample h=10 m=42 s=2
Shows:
h=2 m=42 s=25
